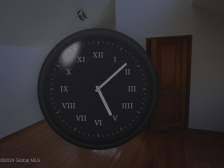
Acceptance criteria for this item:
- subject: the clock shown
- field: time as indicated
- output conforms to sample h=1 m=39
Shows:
h=5 m=8
